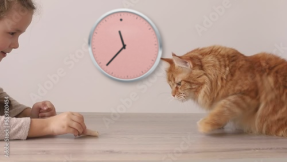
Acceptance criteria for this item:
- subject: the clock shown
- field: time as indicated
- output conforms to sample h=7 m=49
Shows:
h=11 m=38
